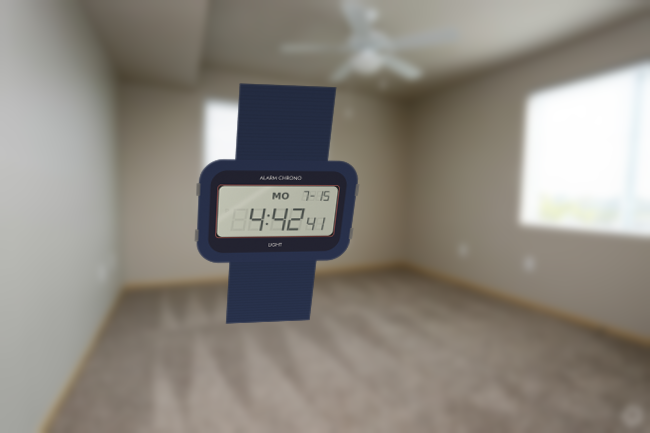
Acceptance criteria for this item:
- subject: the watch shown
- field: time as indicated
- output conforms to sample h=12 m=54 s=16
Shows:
h=4 m=42 s=41
